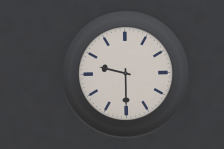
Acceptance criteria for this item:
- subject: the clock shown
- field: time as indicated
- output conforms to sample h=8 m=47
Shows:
h=9 m=30
